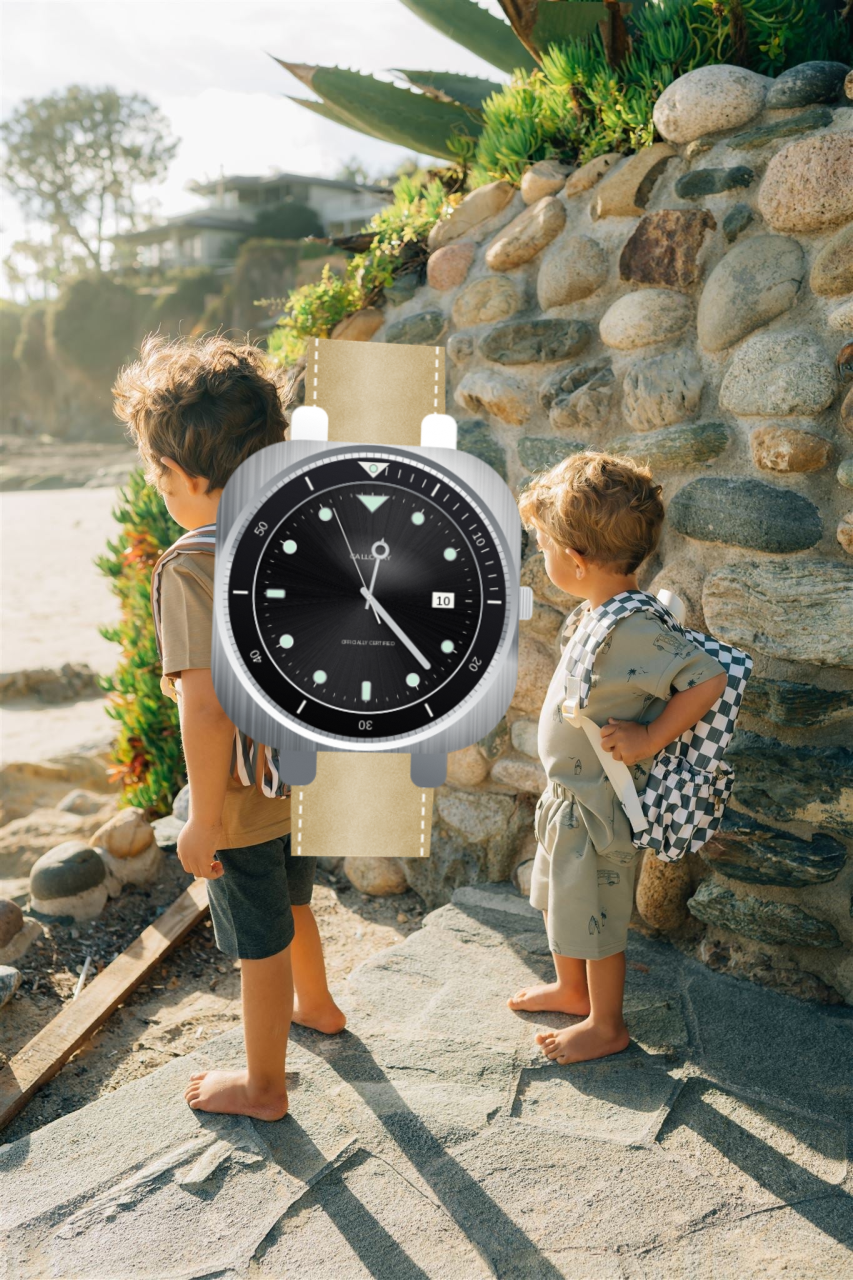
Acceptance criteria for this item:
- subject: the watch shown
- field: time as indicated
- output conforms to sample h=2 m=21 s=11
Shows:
h=12 m=22 s=56
